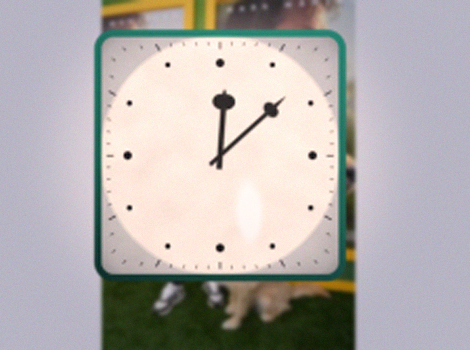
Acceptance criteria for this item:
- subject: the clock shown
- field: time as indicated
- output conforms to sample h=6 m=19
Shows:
h=12 m=8
